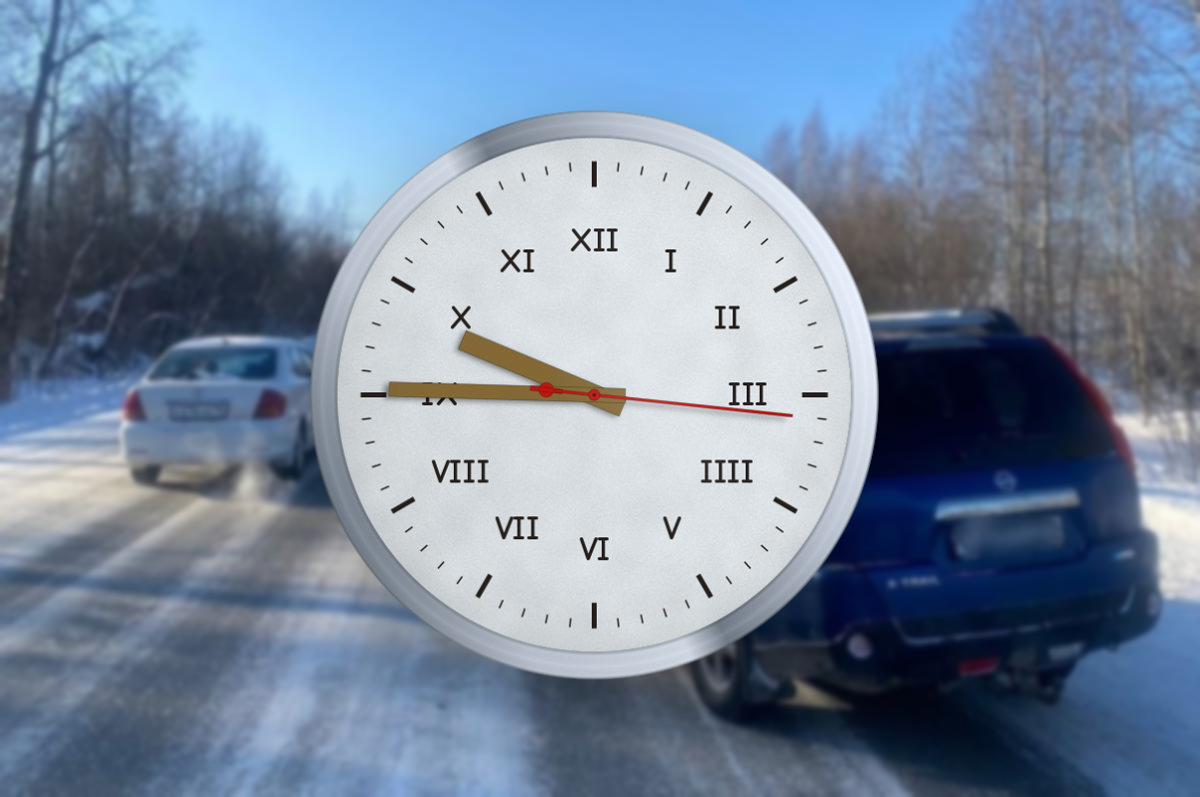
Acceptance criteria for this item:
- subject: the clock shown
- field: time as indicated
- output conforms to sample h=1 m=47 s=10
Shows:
h=9 m=45 s=16
